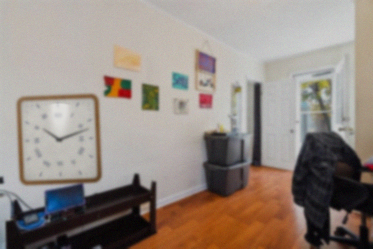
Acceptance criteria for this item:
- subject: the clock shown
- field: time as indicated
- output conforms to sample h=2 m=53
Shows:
h=10 m=12
